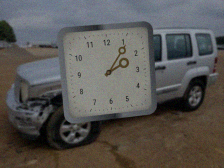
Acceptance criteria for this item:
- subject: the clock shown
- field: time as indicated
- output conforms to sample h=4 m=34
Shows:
h=2 m=6
